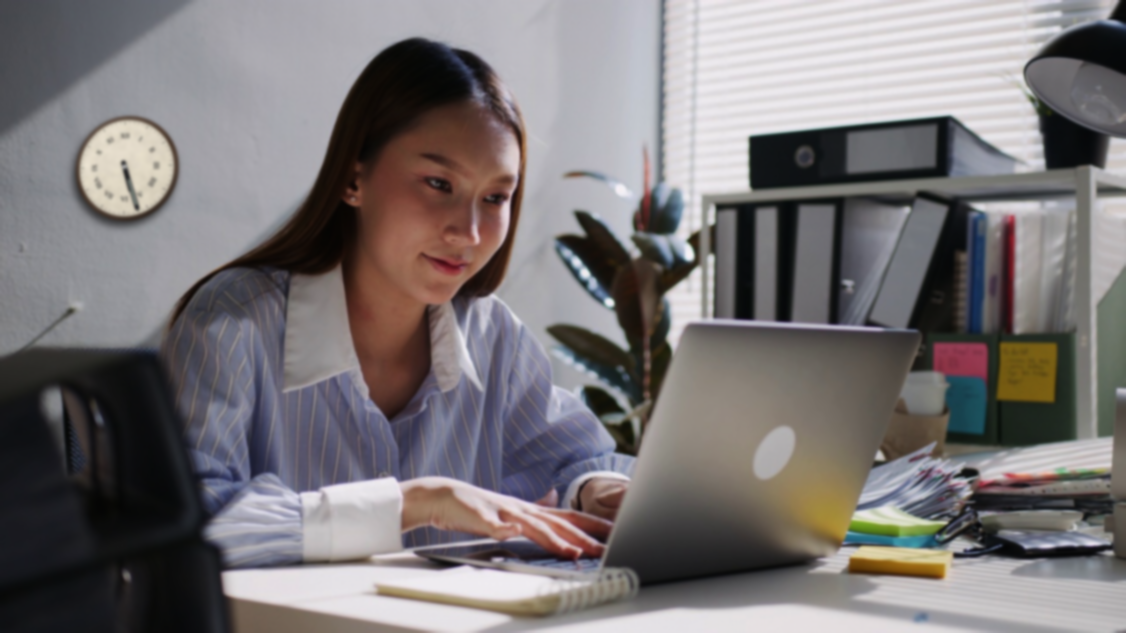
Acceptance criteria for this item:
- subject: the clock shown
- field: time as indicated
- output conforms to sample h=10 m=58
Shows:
h=5 m=27
